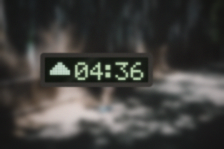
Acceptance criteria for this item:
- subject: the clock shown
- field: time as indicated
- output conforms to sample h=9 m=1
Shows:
h=4 m=36
